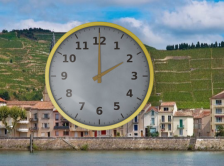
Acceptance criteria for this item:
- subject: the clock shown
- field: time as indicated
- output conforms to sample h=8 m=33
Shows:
h=2 m=0
